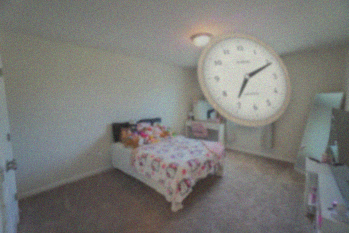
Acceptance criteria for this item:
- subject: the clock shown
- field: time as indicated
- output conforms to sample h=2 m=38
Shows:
h=7 m=11
